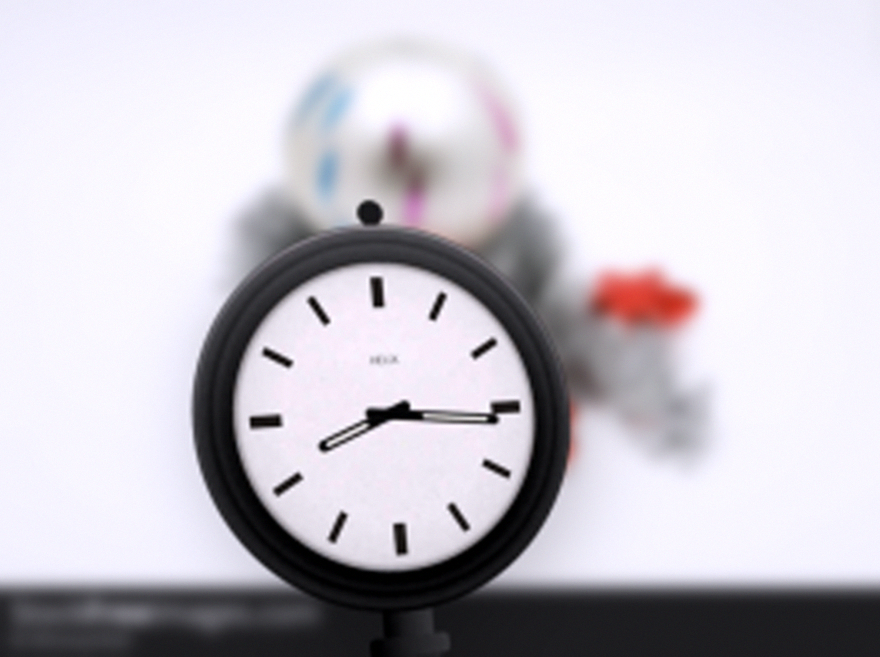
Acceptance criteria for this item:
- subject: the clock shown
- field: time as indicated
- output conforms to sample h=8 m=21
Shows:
h=8 m=16
